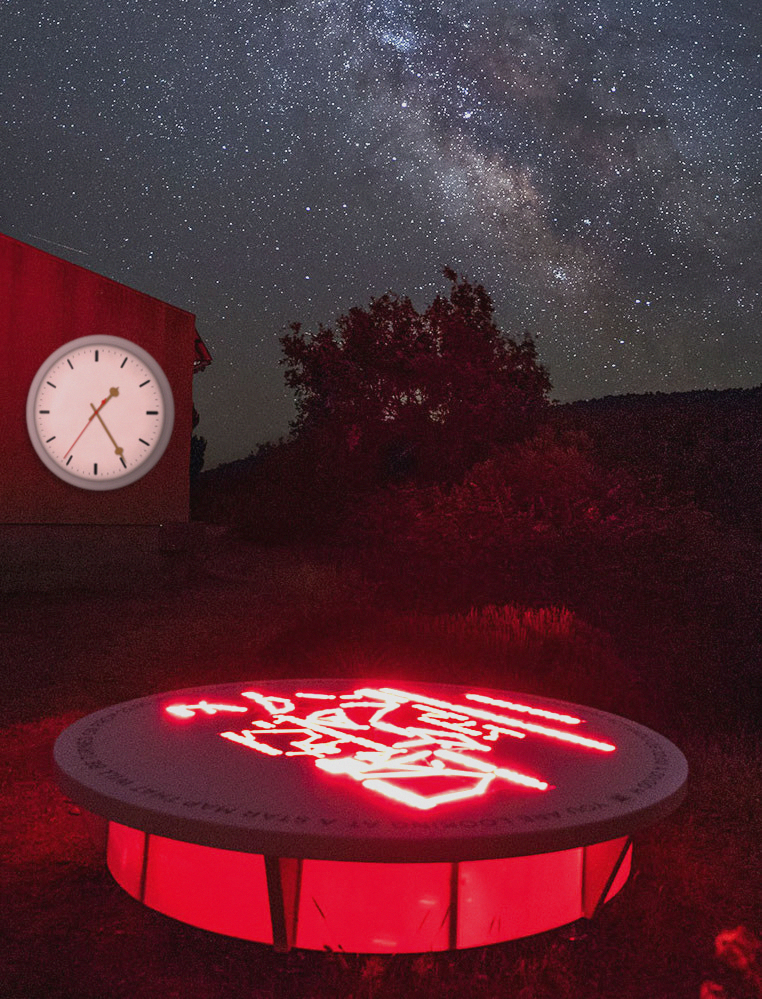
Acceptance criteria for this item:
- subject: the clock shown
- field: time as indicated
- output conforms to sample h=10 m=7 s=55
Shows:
h=1 m=24 s=36
